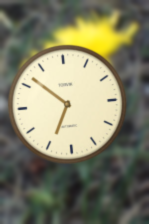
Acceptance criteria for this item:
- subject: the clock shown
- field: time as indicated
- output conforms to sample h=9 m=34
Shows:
h=6 m=52
